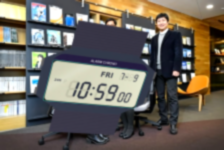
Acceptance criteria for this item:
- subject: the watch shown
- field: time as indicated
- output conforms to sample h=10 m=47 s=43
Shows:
h=10 m=59 s=0
